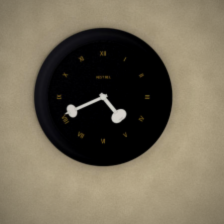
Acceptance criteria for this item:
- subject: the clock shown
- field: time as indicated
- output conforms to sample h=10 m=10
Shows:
h=4 m=41
